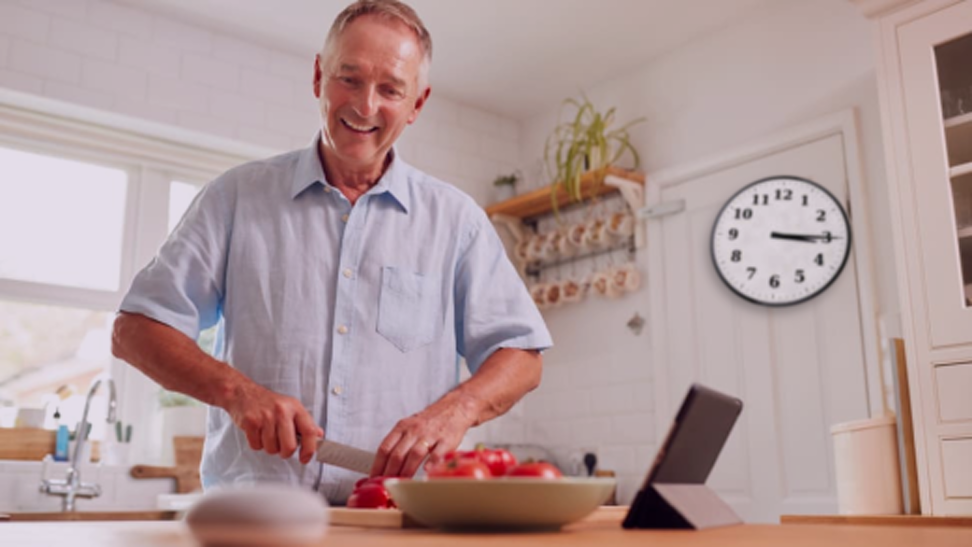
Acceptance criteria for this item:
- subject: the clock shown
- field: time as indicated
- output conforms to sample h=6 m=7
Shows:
h=3 m=15
